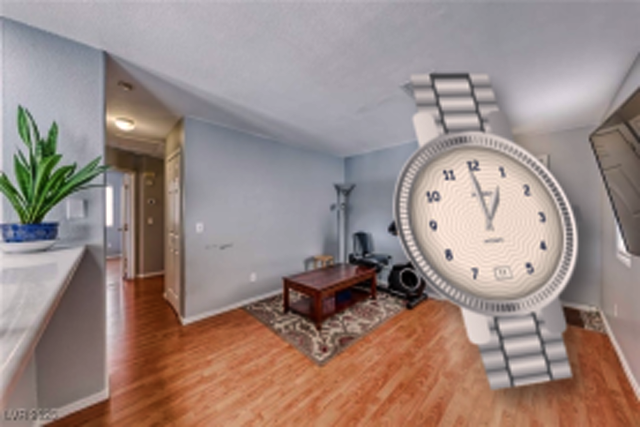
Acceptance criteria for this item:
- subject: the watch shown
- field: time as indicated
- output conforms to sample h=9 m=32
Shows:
h=12 m=59
